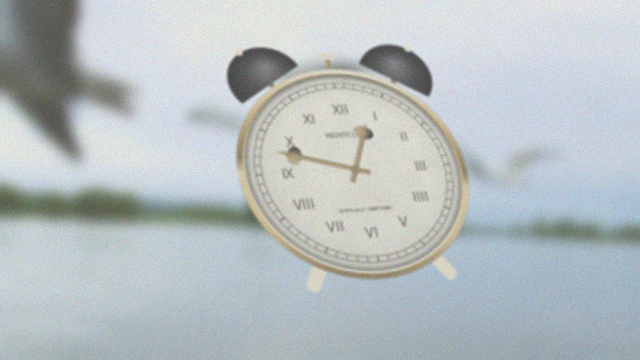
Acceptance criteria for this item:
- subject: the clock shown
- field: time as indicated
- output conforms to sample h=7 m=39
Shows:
h=12 m=48
